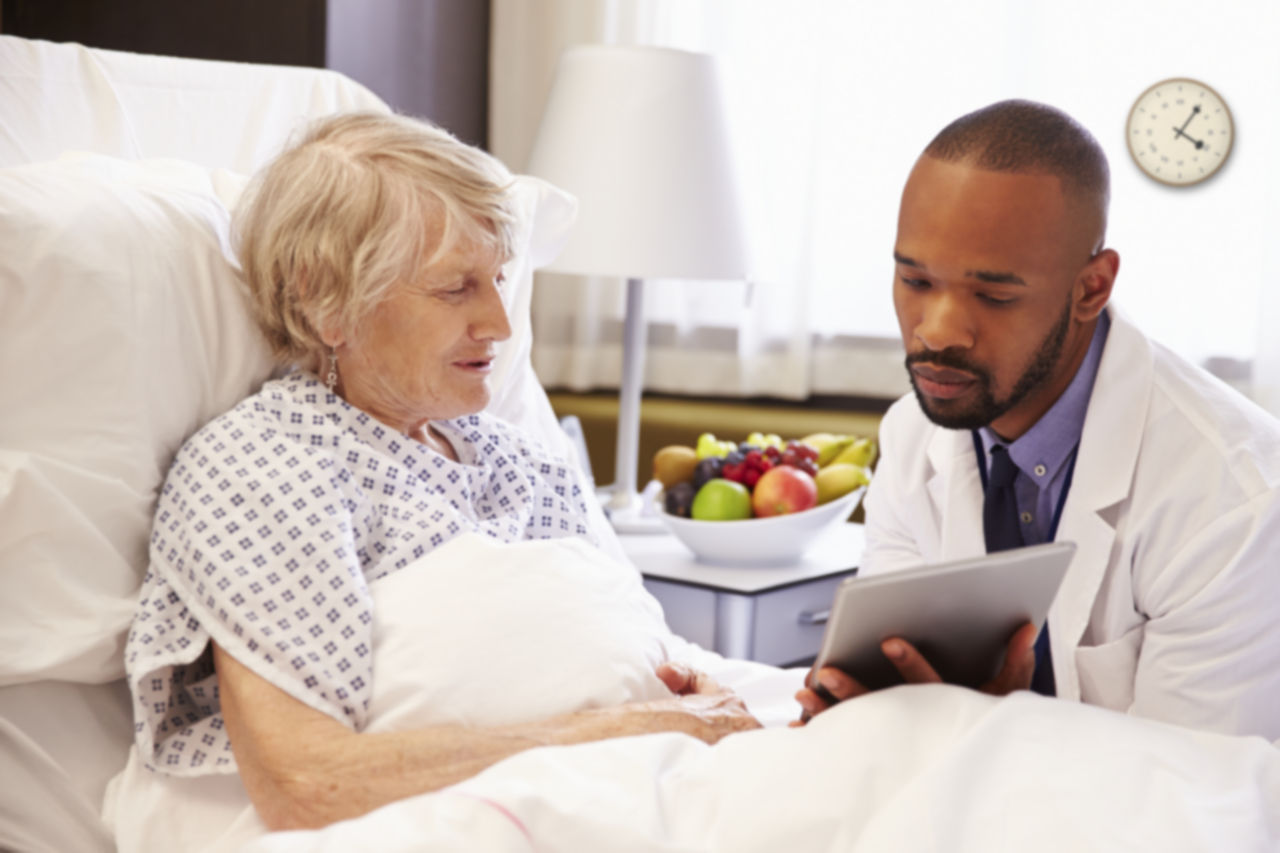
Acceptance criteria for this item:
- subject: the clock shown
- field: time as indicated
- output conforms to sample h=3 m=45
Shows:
h=4 m=6
